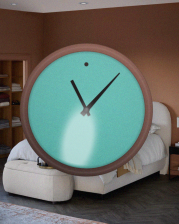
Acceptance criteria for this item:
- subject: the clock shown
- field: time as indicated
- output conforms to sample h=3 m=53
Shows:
h=11 m=7
